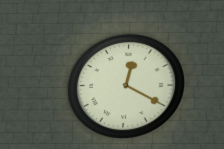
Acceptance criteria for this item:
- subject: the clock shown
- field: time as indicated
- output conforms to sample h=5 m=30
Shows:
h=12 m=20
